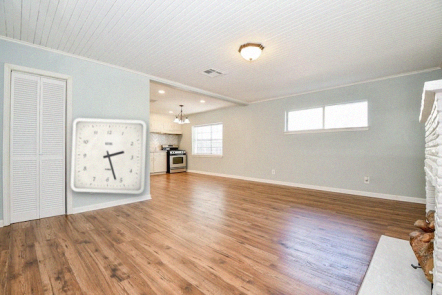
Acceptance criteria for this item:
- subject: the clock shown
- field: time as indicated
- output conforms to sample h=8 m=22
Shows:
h=2 m=27
